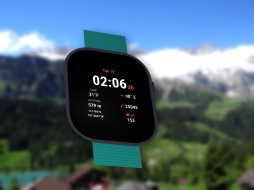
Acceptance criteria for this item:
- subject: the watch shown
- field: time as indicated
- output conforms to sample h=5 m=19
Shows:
h=2 m=6
